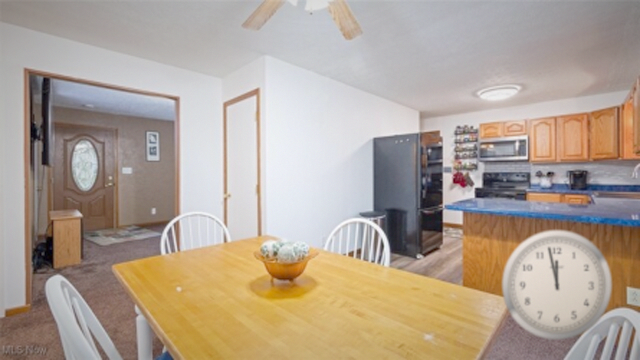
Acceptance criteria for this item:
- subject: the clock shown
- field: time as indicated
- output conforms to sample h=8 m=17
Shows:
h=11 m=58
